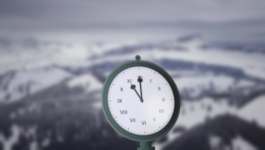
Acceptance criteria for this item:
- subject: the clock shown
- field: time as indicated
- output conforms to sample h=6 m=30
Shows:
h=11 m=0
